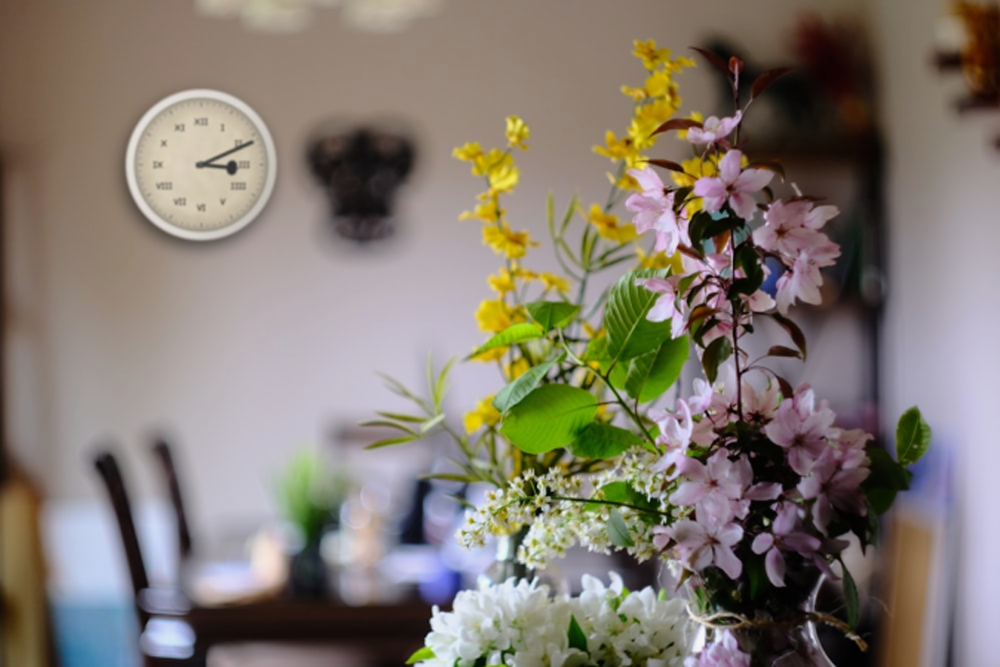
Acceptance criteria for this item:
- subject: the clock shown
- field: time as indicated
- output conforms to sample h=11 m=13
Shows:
h=3 m=11
